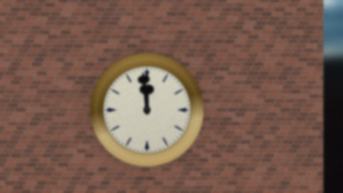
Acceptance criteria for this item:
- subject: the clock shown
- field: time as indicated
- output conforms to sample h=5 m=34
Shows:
h=11 m=59
